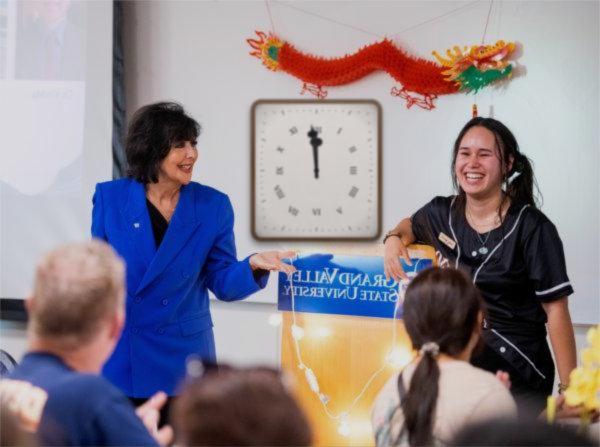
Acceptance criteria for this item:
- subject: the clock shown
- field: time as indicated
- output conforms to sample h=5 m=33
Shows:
h=11 m=59
